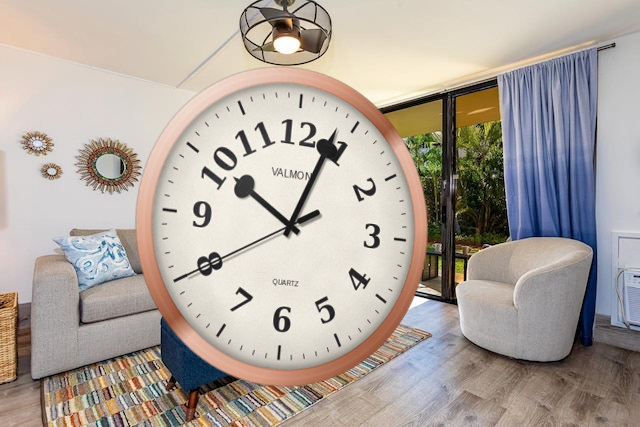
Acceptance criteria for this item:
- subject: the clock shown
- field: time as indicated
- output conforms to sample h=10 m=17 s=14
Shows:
h=10 m=3 s=40
